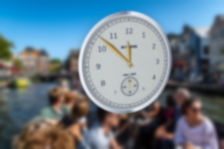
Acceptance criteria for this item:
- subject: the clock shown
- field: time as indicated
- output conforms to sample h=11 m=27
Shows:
h=11 m=52
